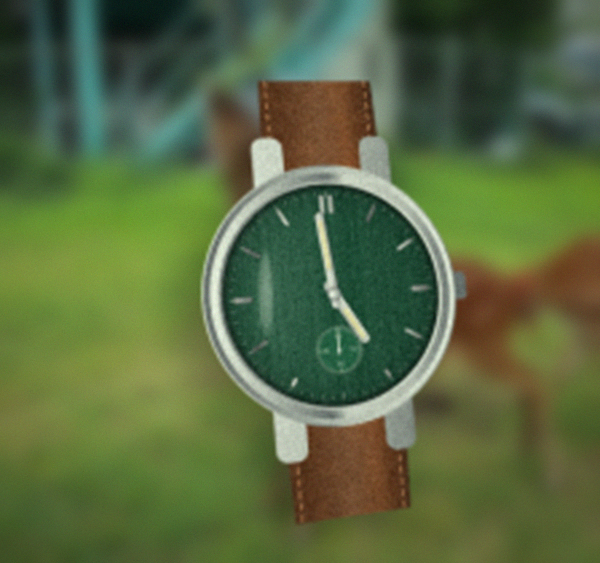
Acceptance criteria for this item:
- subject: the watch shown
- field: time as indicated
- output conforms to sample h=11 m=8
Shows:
h=4 m=59
